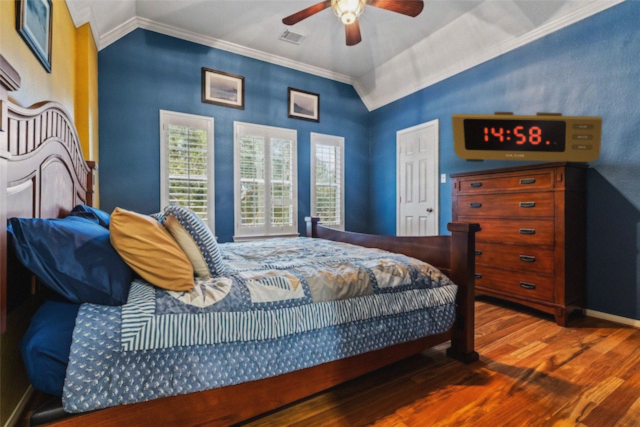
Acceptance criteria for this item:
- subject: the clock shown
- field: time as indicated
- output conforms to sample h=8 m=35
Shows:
h=14 m=58
